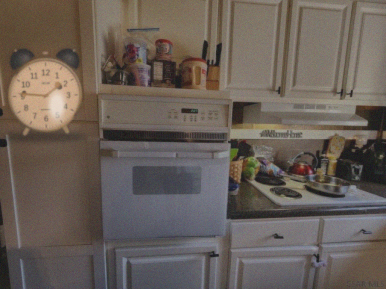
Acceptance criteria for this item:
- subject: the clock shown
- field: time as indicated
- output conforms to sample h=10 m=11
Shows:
h=1 m=46
